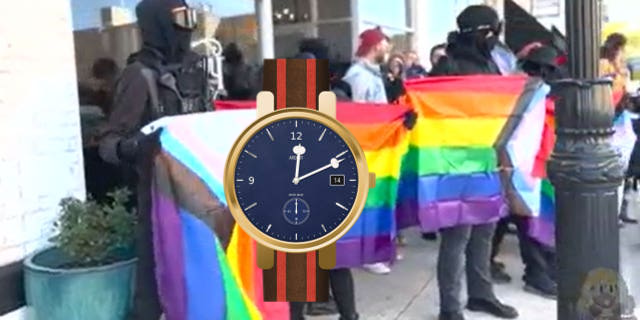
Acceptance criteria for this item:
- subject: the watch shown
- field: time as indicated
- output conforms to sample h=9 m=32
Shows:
h=12 m=11
